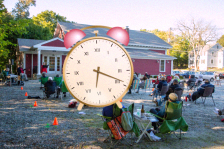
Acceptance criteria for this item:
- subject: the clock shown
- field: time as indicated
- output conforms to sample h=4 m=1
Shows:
h=6 m=19
